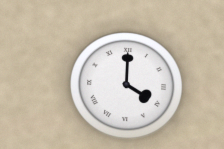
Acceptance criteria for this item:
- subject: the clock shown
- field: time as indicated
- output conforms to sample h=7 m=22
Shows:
h=4 m=0
